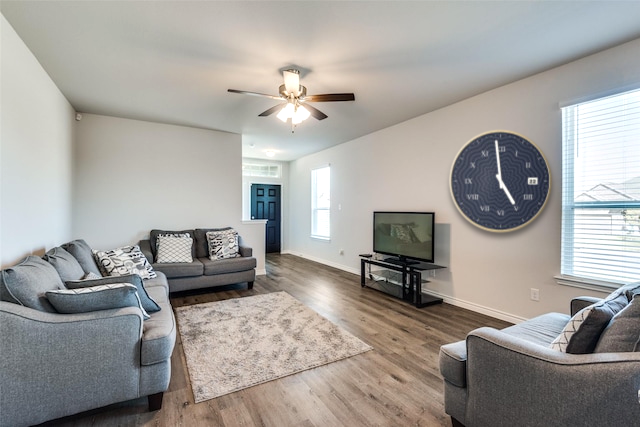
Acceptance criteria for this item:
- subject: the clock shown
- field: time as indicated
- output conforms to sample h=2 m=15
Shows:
h=4 m=59
